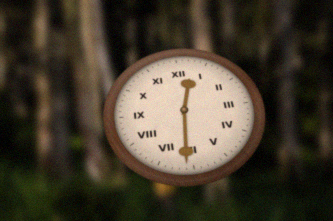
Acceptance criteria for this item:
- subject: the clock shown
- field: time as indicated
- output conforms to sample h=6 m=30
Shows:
h=12 m=31
